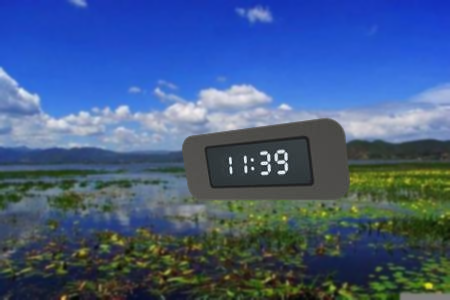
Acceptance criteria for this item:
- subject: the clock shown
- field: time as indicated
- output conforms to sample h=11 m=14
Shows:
h=11 m=39
